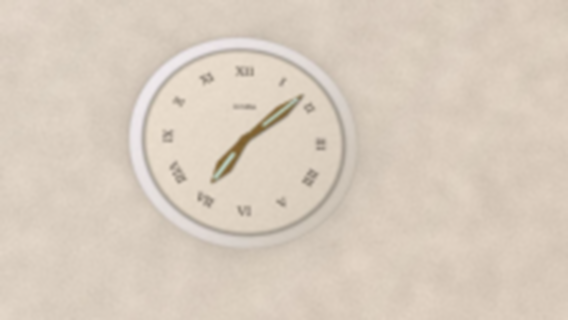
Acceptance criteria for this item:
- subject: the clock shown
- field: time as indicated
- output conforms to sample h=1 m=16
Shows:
h=7 m=8
